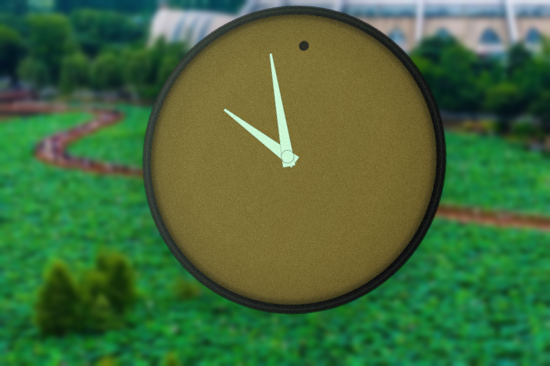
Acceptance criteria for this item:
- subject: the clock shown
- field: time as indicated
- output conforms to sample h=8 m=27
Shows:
h=9 m=57
